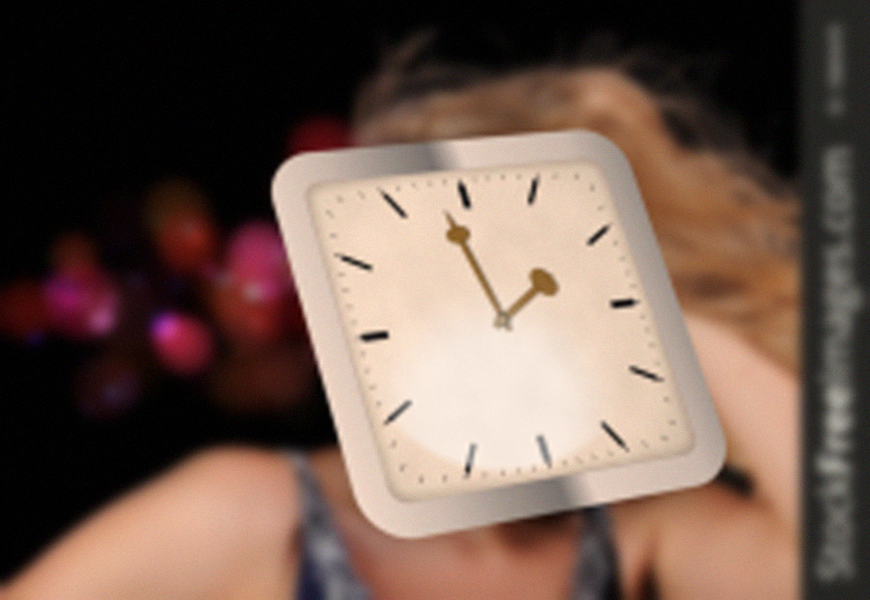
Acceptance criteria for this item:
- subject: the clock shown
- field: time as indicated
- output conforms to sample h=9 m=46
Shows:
h=1 m=58
